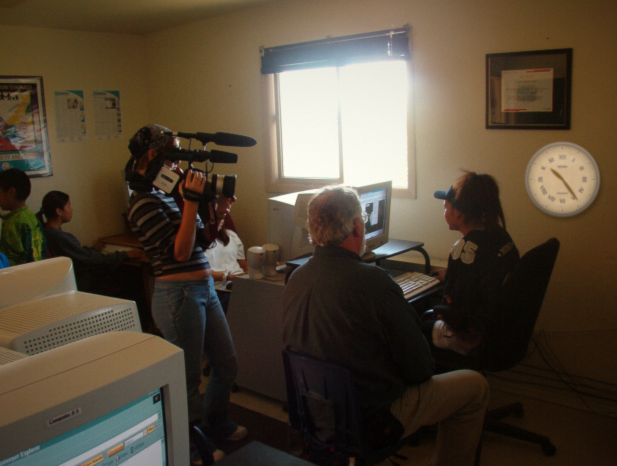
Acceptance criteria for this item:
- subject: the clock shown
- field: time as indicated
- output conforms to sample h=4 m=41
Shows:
h=10 m=24
